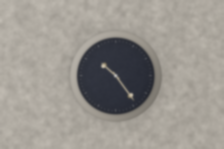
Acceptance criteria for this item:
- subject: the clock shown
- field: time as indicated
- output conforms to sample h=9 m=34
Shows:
h=10 m=24
